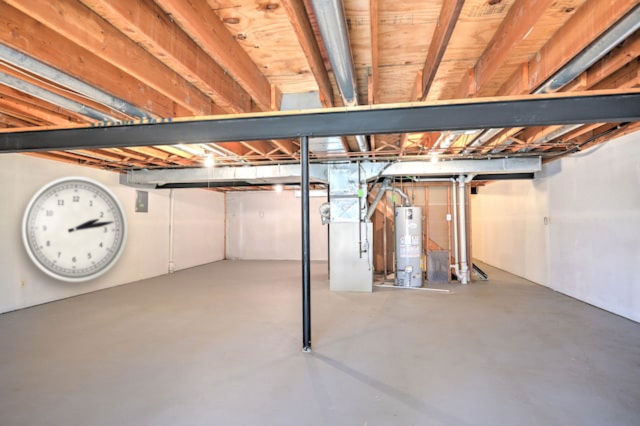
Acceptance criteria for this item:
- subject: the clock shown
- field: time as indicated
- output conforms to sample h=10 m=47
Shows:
h=2 m=13
